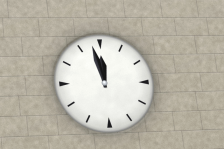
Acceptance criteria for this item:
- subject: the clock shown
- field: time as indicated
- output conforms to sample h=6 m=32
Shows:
h=11 m=58
